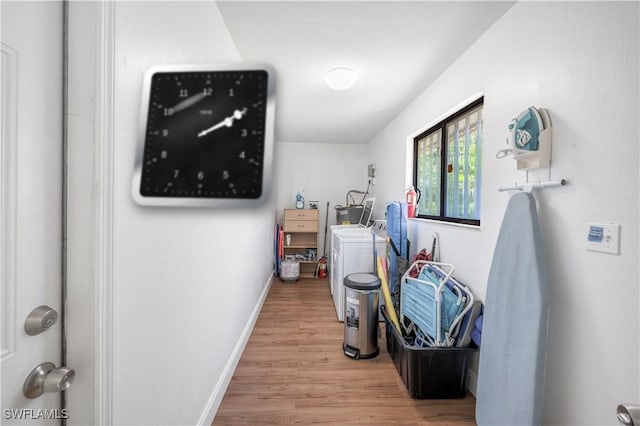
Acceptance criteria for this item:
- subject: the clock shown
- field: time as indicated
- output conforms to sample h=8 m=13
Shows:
h=2 m=10
